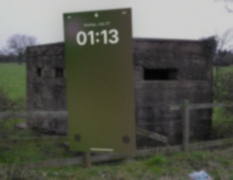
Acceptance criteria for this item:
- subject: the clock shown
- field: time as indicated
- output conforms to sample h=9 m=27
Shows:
h=1 m=13
